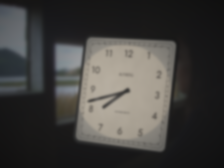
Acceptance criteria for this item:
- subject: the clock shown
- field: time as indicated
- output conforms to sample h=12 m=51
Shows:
h=7 m=42
